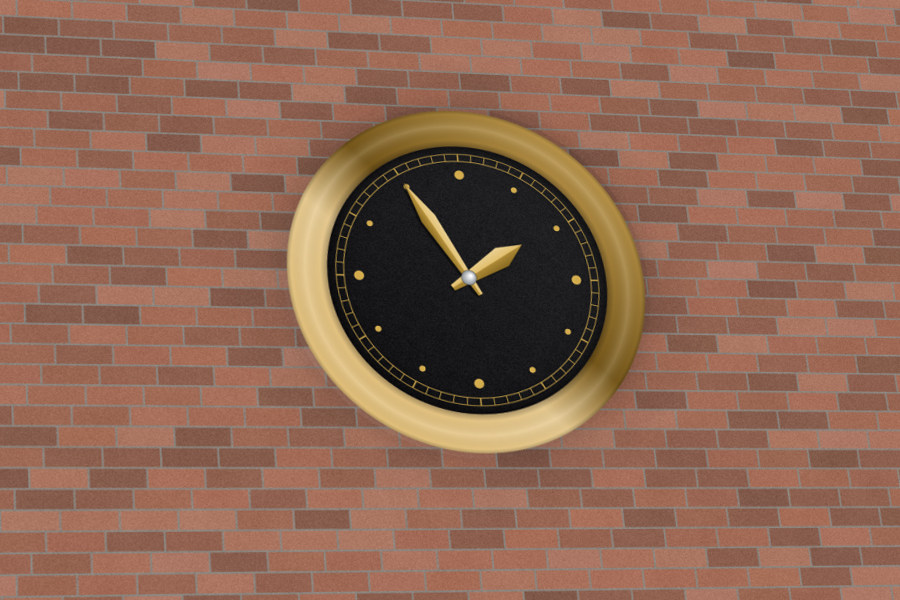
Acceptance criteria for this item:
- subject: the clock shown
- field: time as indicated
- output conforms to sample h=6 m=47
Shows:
h=1 m=55
